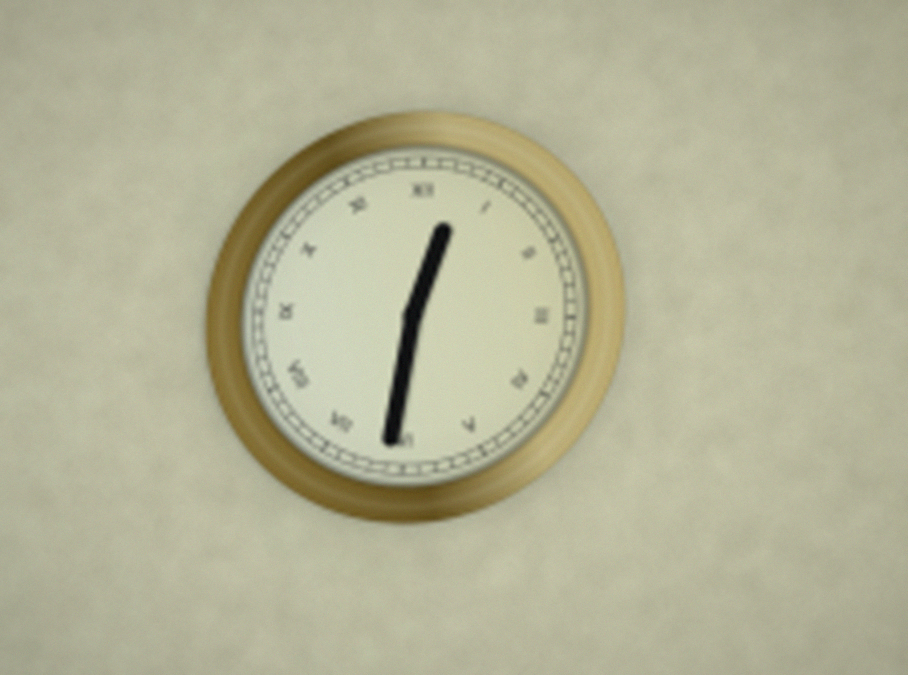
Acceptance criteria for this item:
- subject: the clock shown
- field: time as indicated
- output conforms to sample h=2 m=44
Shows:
h=12 m=31
